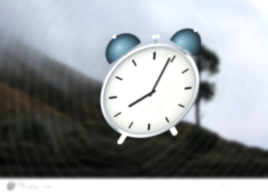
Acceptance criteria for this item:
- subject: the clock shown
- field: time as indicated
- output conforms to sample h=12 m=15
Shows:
h=8 m=4
